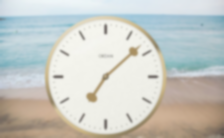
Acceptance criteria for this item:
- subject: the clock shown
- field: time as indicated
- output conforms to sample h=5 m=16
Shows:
h=7 m=8
